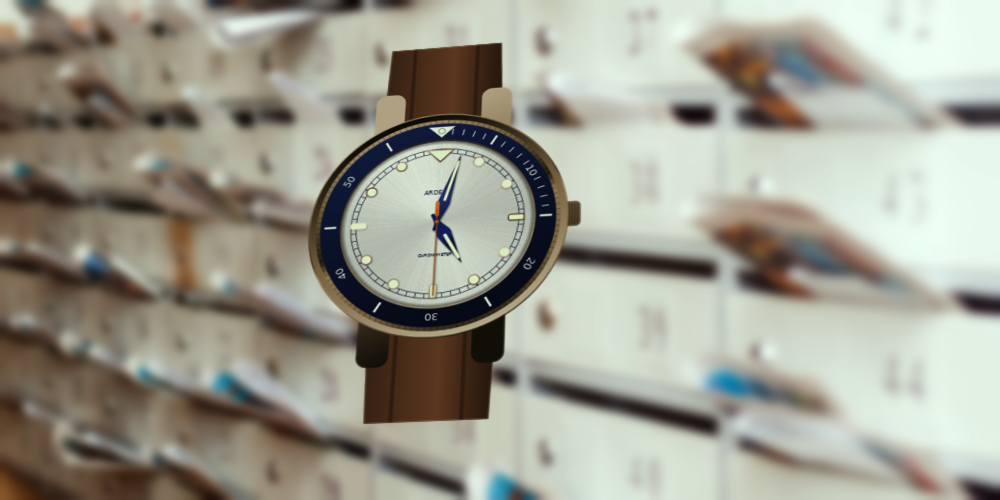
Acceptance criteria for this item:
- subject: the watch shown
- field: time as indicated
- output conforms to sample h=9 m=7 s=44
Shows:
h=5 m=2 s=30
